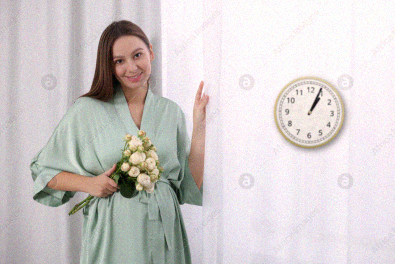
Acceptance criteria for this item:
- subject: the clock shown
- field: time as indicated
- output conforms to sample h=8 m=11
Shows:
h=1 m=4
